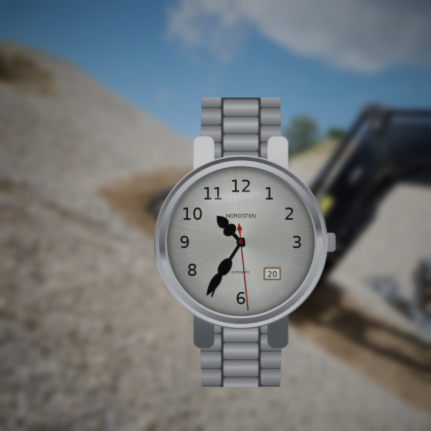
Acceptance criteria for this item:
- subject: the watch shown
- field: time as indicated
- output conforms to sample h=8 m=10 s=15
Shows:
h=10 m=35 s=29
